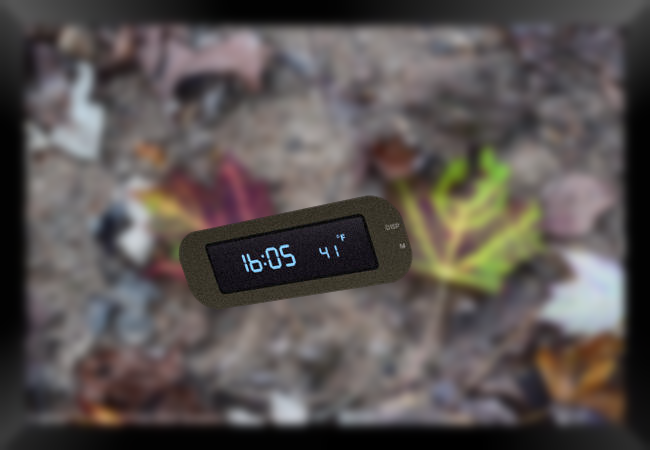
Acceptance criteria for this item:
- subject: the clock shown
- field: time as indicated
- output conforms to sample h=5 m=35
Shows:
h=16 m=5
